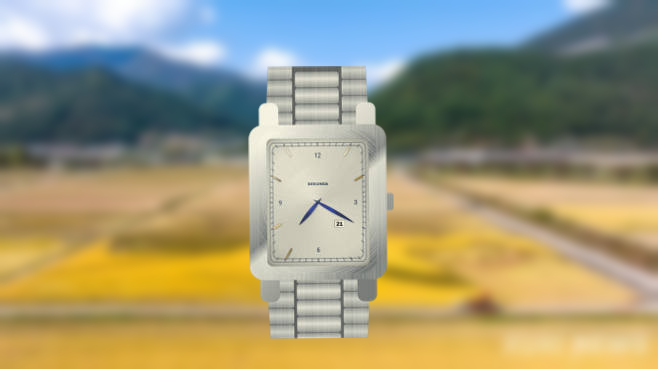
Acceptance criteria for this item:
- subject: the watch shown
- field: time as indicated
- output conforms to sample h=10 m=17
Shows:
h=7 m=20
